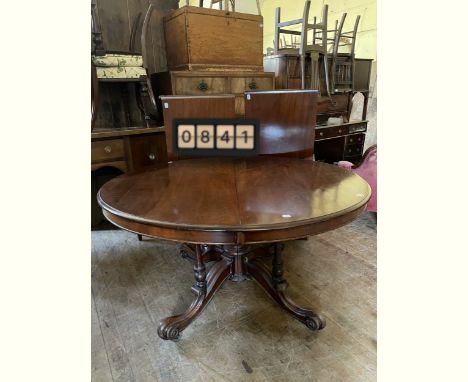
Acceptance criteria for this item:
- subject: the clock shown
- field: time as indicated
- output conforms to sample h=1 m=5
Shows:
h=8 m=41
